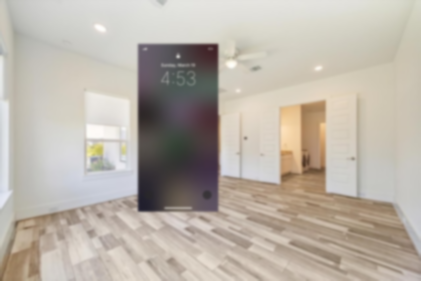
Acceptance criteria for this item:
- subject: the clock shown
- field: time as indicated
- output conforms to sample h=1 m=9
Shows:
h=4 m=53
